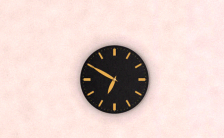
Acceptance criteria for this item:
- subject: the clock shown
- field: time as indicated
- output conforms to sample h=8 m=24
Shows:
h=6 m=50
